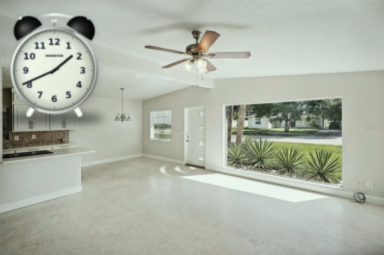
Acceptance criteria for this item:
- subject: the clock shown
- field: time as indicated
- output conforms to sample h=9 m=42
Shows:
h=1 m=41
